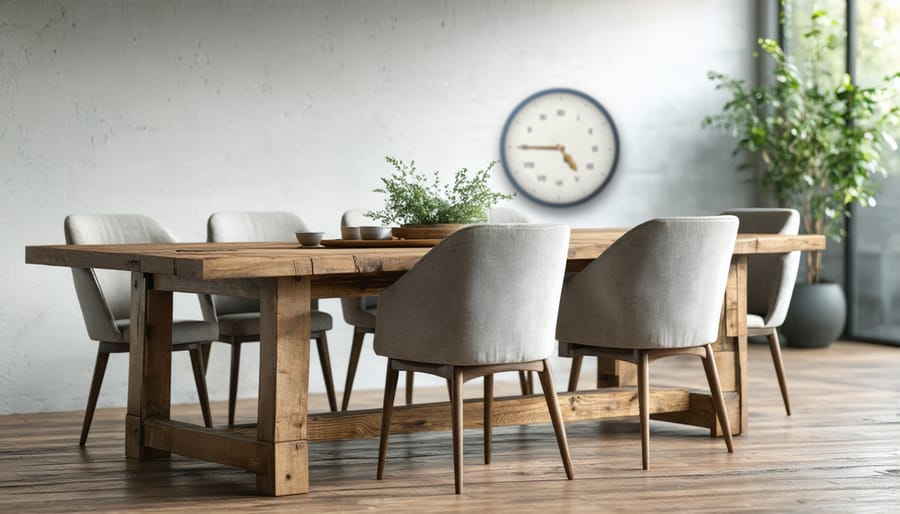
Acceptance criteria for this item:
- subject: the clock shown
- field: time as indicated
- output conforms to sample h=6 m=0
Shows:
h=4 m=45
